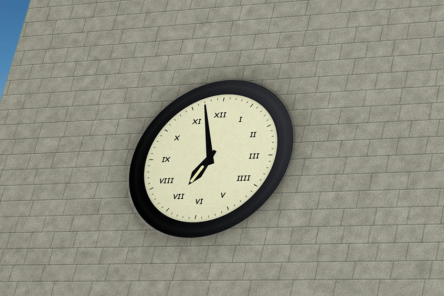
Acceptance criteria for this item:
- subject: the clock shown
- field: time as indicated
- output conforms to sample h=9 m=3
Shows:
h=6 m=57
